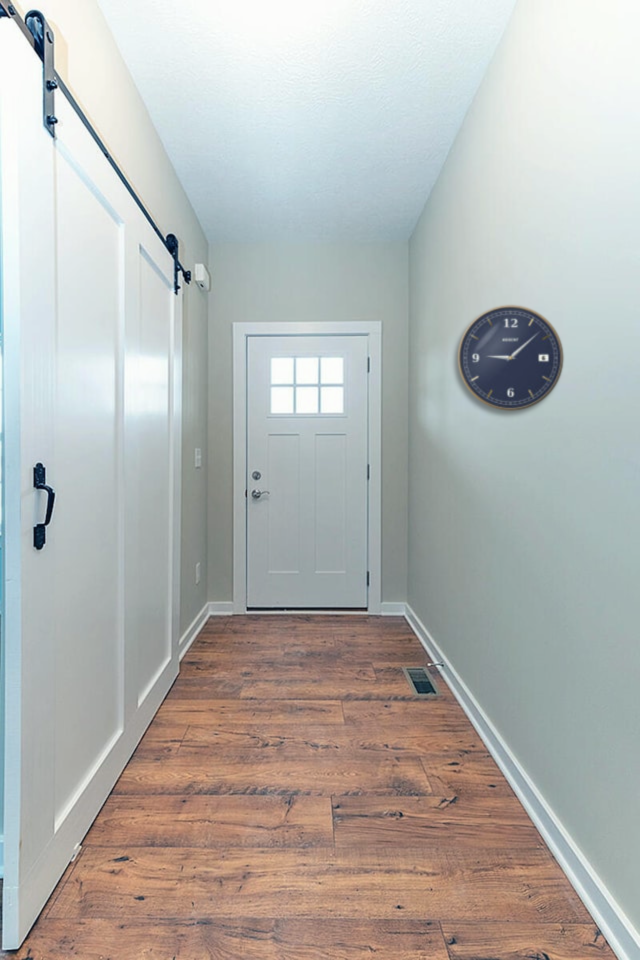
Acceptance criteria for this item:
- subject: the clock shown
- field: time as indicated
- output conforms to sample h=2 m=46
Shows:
h=9 m=8
